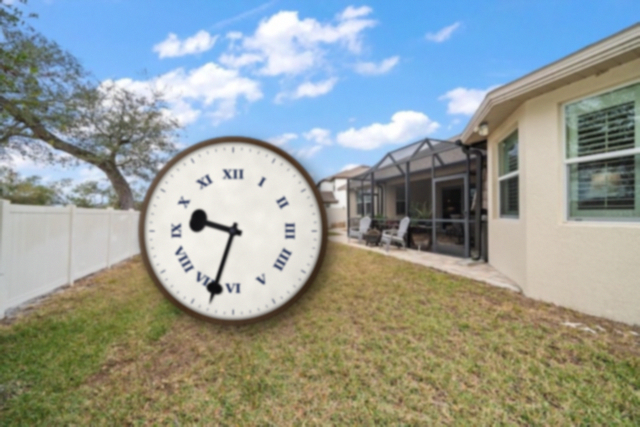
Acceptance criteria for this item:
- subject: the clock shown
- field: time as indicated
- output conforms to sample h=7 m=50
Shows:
h=9 m=33
